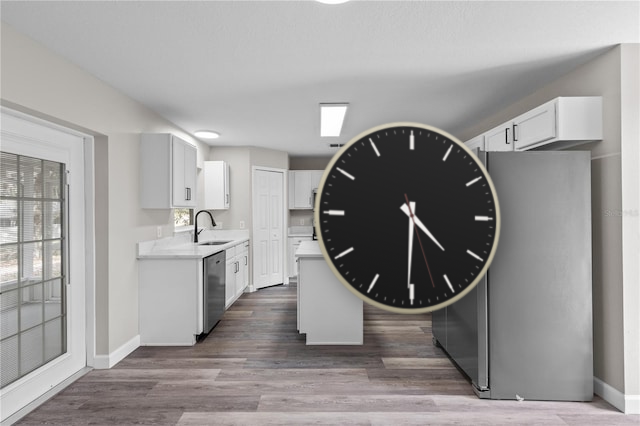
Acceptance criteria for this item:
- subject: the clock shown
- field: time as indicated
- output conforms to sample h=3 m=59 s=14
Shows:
h=4 m=30 s=27
